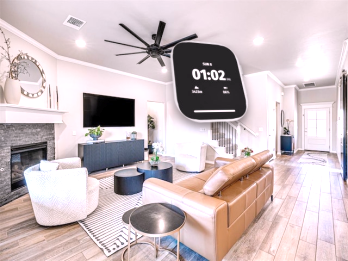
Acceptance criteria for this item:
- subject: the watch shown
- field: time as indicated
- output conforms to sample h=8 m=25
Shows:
h=1 m=2
